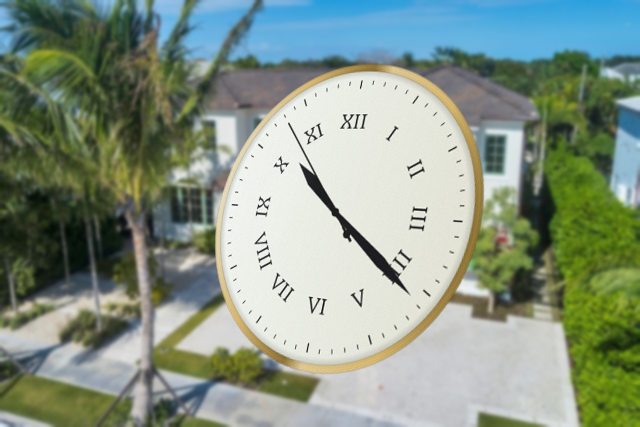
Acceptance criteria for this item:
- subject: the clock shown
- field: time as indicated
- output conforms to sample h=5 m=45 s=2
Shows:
h=10 m=20 s=53
